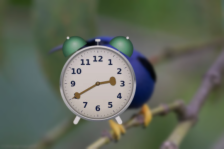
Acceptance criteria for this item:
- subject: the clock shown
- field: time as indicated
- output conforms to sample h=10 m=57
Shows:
h=2 m=40
